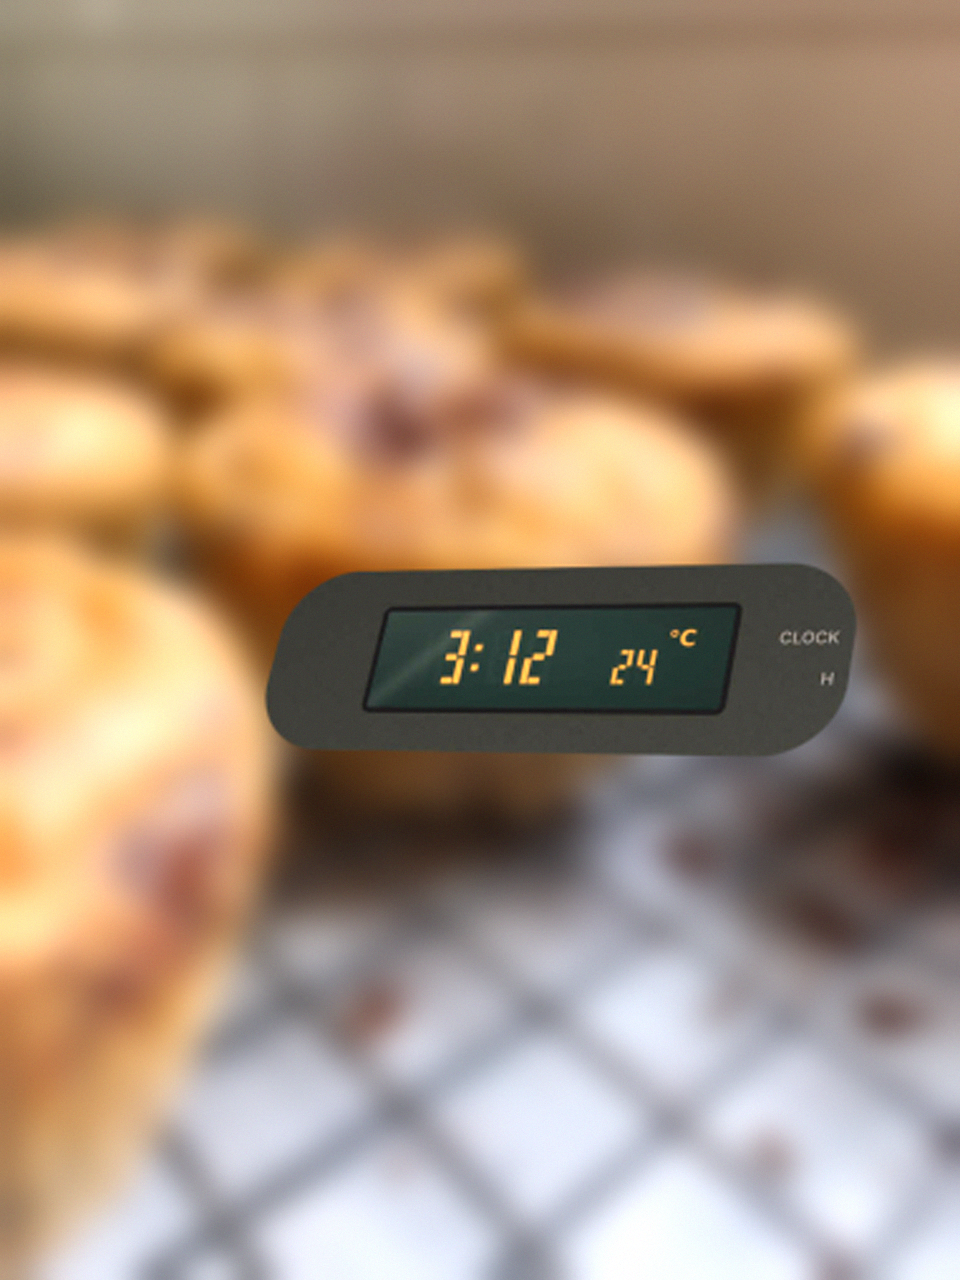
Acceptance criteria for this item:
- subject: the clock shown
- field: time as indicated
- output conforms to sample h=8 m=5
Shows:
h=3 m=12
